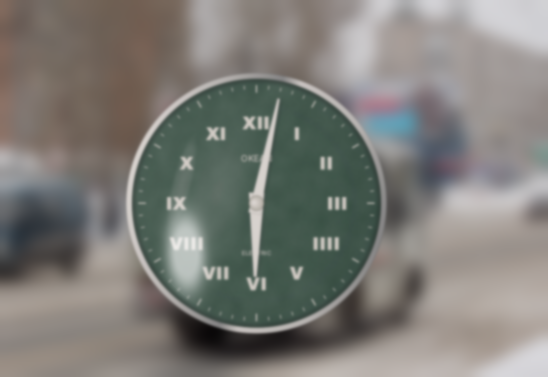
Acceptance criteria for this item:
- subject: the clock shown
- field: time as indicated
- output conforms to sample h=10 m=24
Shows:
h=6 m=2
